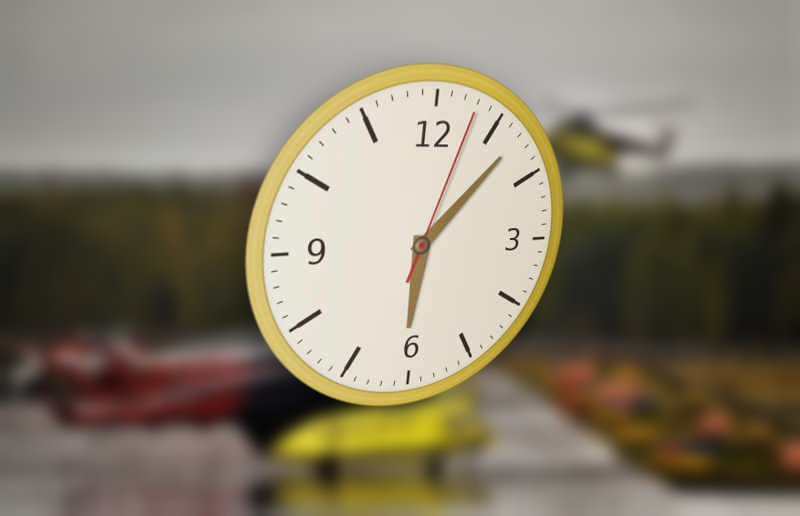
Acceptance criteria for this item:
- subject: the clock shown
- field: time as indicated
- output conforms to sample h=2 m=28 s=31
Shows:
h=6 m=7 s=3
